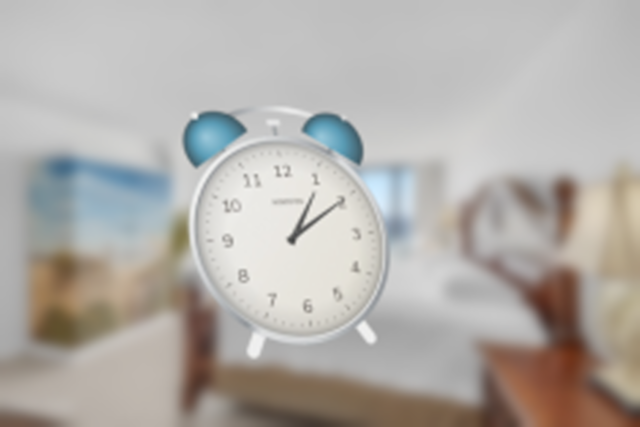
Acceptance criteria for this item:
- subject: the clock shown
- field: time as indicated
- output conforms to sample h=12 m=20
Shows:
h=1 m=10
